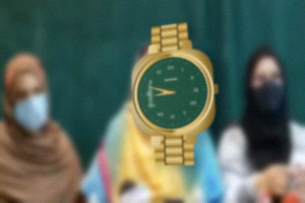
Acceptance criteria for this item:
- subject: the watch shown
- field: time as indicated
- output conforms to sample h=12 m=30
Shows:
h=8 m=48
